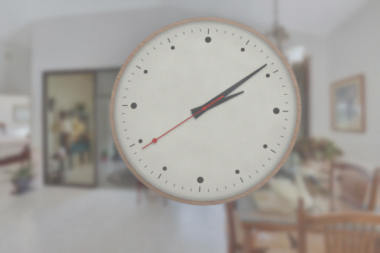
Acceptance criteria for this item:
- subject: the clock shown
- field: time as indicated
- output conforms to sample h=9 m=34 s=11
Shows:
h=2 m=8 s=39
